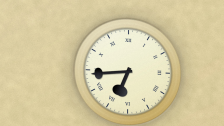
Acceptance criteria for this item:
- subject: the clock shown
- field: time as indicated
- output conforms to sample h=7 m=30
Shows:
h=6 m=44
